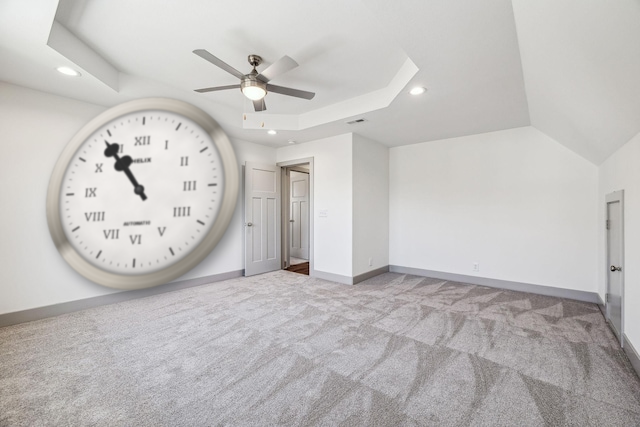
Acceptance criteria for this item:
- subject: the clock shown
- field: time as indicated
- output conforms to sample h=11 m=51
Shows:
h=10 m=54
